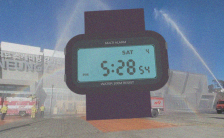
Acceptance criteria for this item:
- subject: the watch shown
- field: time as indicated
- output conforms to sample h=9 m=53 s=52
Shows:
h=5 m=28 s=54
